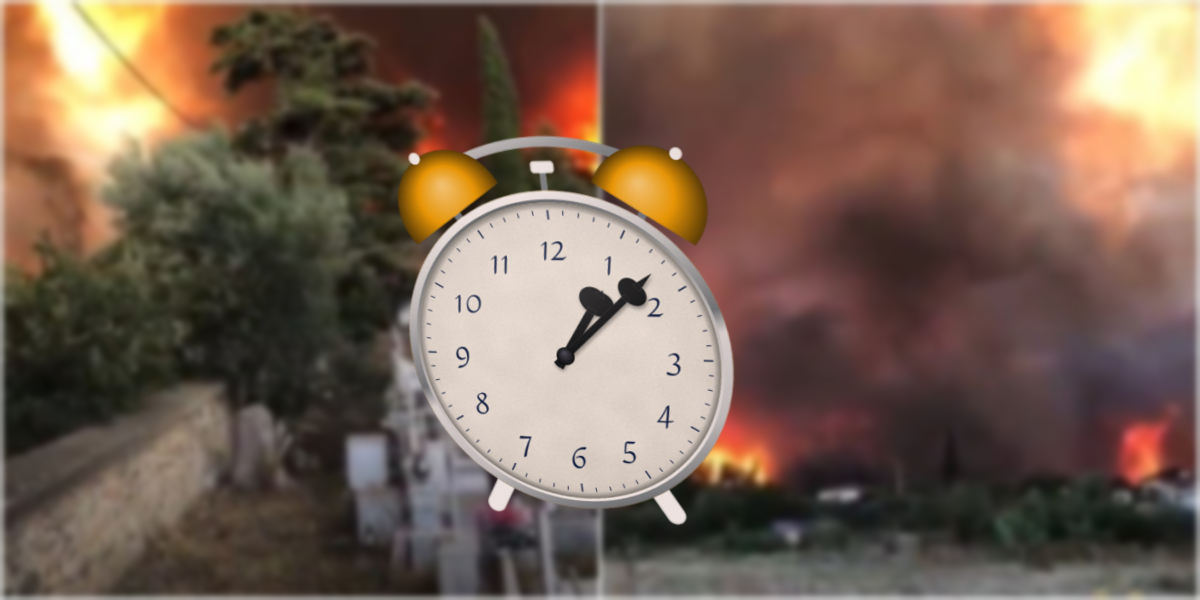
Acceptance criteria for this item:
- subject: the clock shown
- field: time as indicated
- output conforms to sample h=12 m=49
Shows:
h=1 m=8
